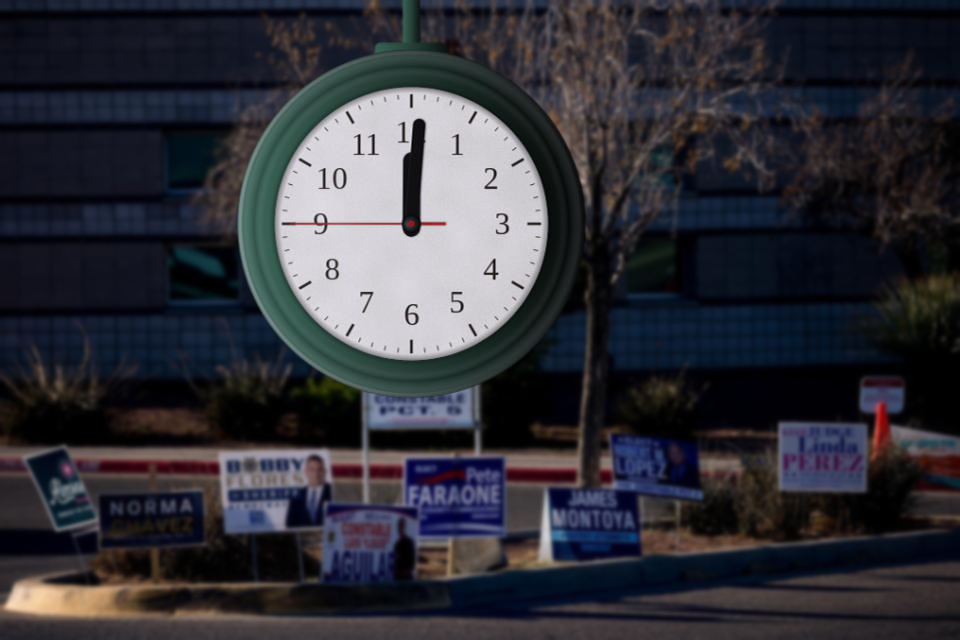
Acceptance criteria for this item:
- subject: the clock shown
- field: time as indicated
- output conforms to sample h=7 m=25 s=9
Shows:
h=12 m=0 s=45
